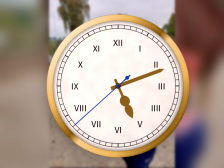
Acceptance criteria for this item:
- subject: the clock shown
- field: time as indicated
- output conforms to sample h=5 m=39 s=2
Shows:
h=5 m=11 s=38
